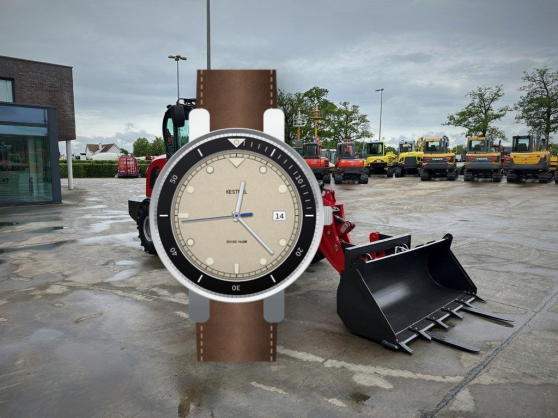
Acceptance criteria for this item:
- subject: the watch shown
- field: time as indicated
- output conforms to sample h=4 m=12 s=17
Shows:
h=12 m=22 s=44
